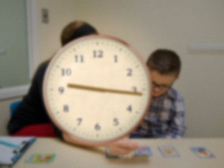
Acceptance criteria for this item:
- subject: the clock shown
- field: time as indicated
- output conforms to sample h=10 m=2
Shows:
h=9 m=16
